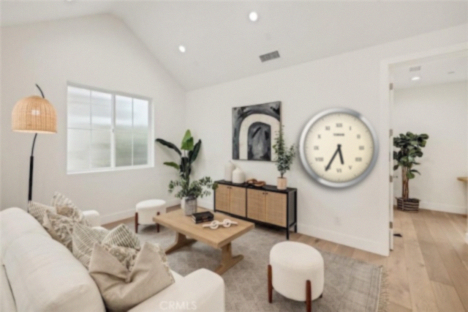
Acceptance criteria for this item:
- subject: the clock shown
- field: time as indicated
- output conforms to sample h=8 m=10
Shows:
h=5 m=35
